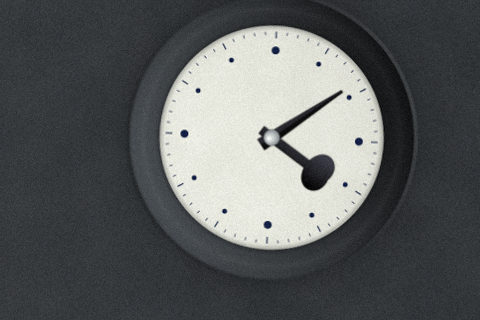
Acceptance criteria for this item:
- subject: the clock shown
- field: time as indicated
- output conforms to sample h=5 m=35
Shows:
h=4 m=9
